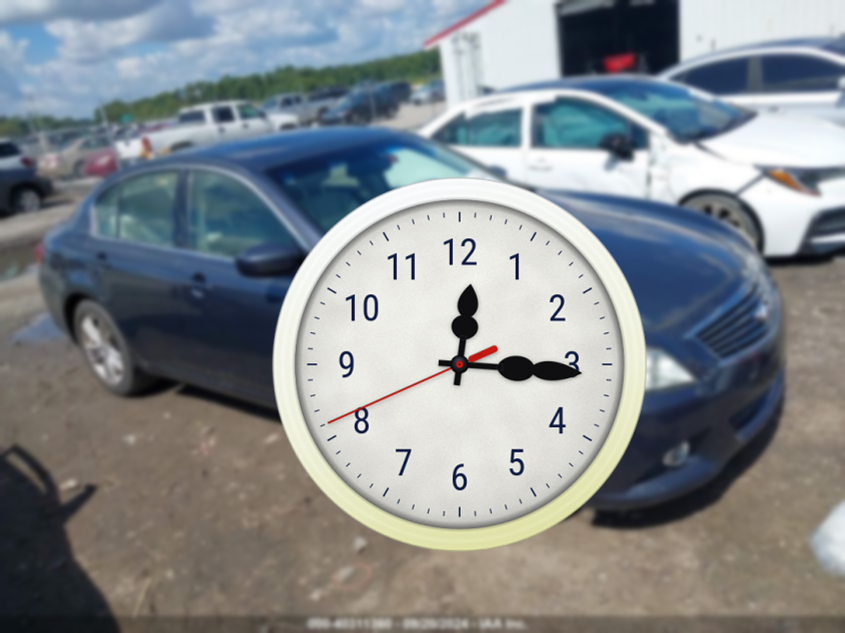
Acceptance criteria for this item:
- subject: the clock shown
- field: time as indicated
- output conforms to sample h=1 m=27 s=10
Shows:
h=12 m=15 s=41
